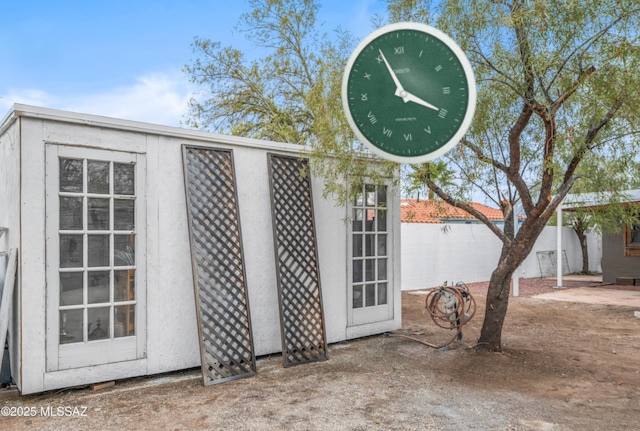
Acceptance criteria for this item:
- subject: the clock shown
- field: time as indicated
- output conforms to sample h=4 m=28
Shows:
h=3 m=56
